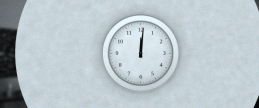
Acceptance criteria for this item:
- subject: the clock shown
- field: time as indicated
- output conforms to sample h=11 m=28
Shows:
h=12 m=1
